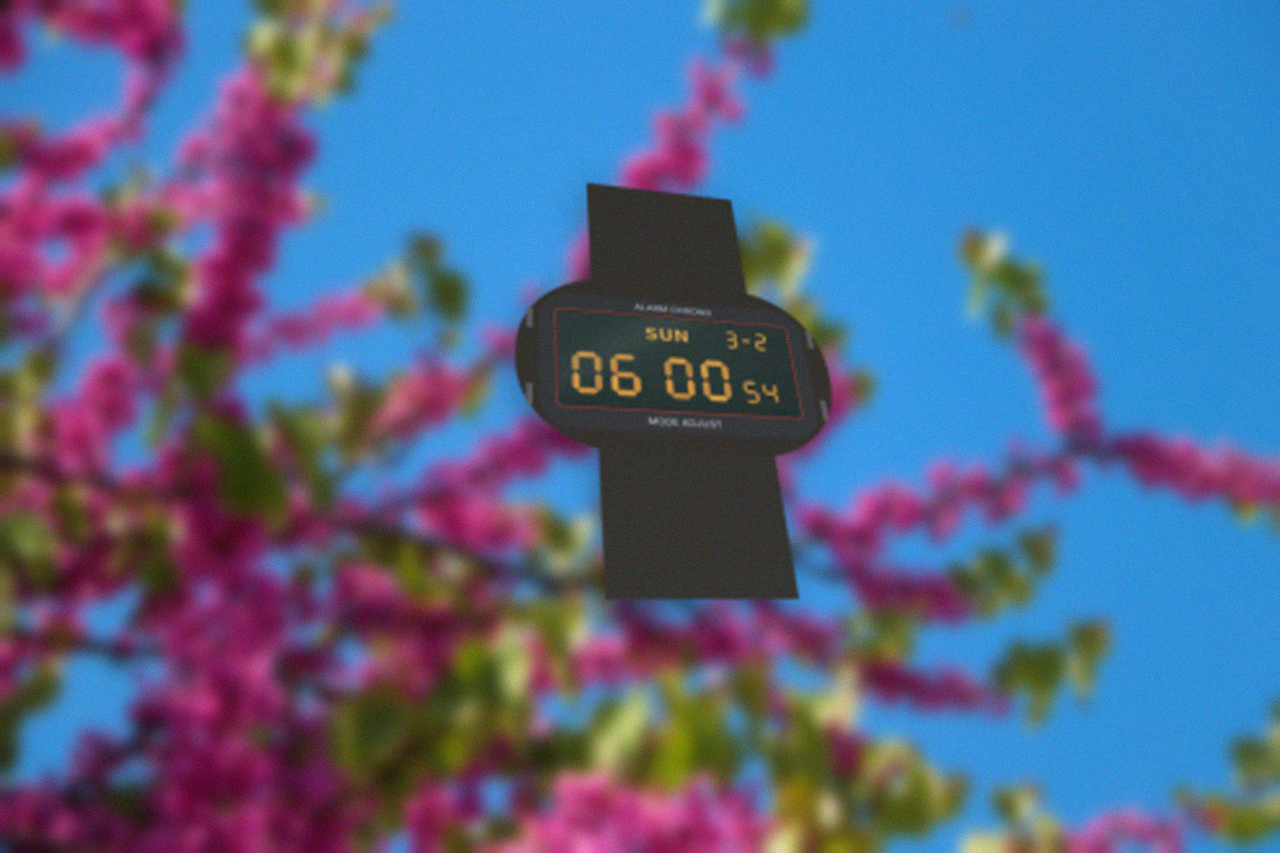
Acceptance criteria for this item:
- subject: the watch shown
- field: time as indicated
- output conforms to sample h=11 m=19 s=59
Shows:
h=6 m=0 s=54
